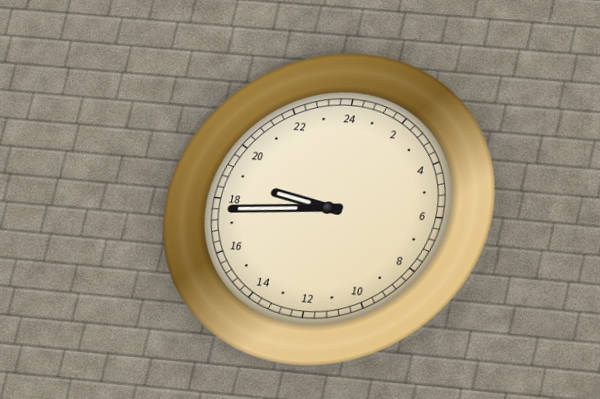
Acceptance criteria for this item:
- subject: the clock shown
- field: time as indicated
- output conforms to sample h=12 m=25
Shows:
h=18 m=44
